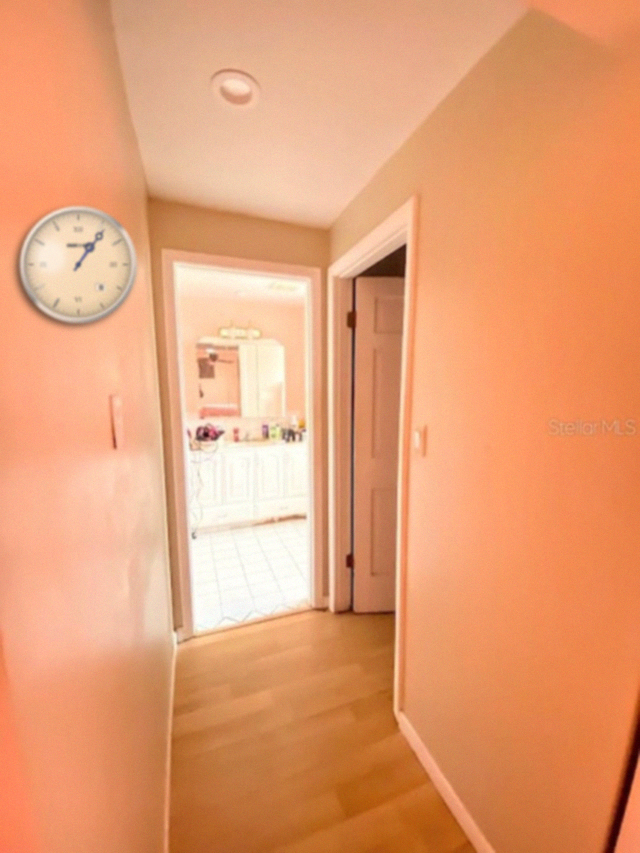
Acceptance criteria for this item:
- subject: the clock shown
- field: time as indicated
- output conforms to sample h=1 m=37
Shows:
h=1 m=6
